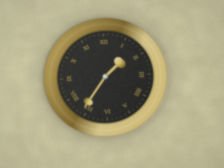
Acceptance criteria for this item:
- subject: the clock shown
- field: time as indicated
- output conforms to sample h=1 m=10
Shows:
h=1 m=36
